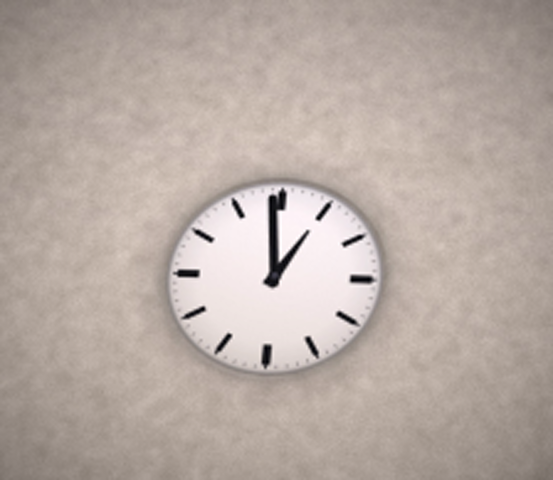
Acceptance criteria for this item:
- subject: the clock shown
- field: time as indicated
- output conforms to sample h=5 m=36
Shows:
h=12 m=59
